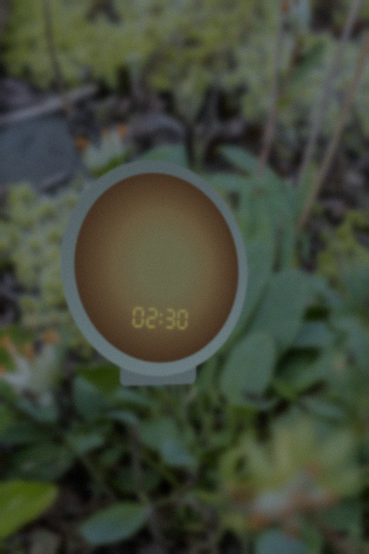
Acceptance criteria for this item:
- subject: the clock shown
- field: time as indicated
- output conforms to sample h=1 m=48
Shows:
h=2 m=30
